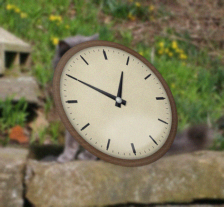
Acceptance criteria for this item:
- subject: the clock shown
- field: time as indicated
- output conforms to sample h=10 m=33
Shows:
h=12 m=50
